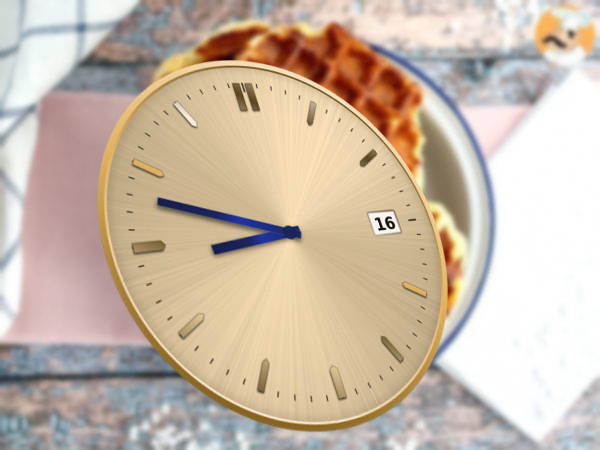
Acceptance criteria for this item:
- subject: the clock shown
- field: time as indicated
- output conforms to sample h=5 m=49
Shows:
h=8 m=48
